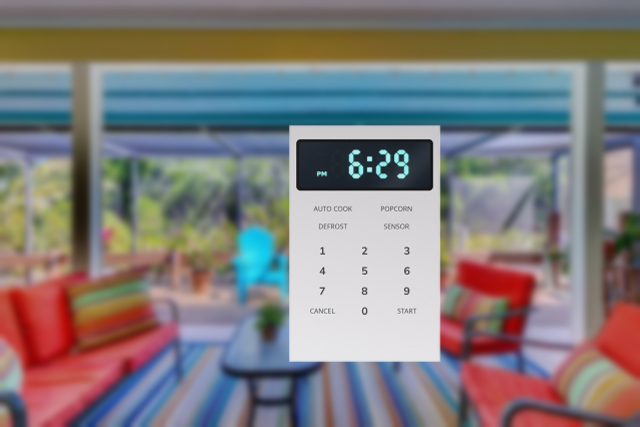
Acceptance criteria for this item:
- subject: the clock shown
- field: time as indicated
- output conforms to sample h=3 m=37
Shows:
h=6 m=29
